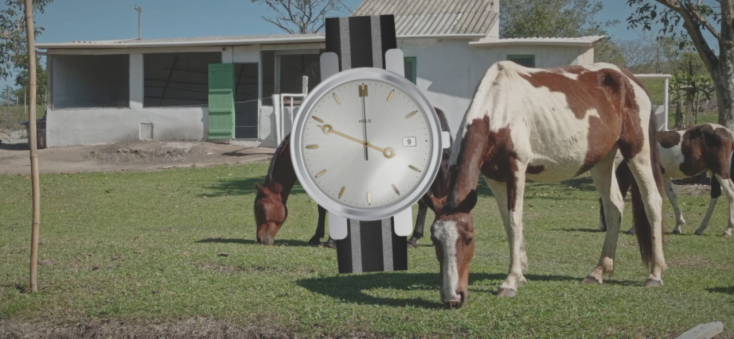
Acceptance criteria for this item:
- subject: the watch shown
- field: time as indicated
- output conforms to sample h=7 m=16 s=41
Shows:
h=3 m=49 s=0
